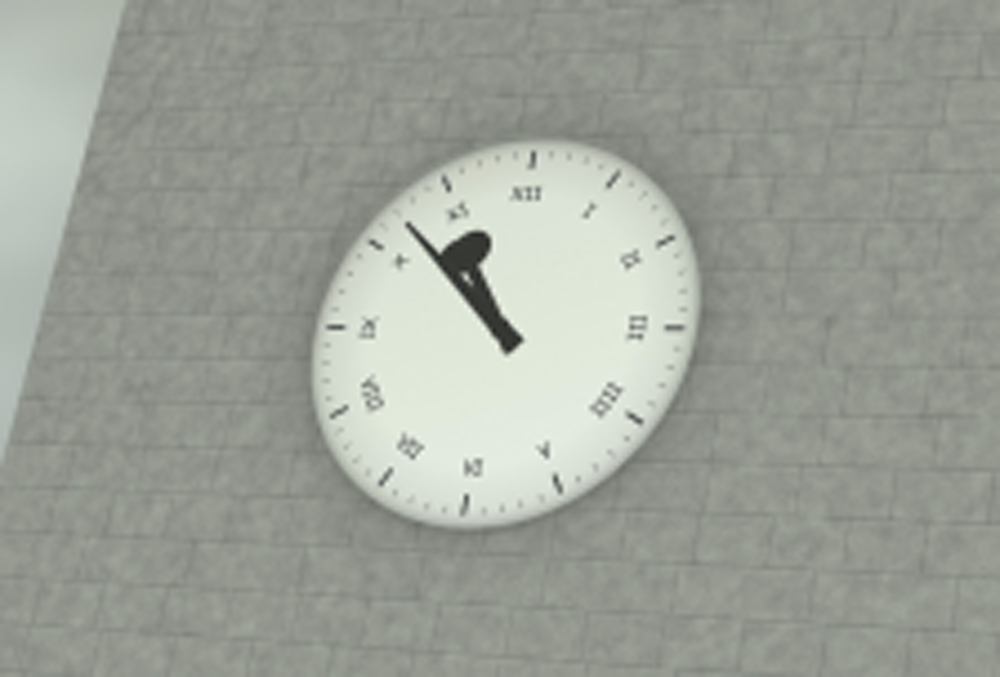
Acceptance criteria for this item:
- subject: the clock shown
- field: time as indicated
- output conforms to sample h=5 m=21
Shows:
h=10 m=52
